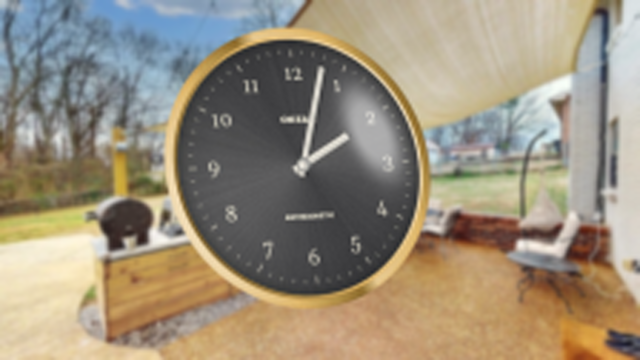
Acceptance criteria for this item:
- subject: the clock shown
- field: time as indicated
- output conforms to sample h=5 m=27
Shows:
h=2 m=3
